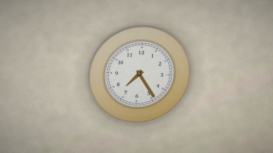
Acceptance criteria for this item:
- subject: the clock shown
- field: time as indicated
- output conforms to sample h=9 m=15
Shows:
h=7 m=24
